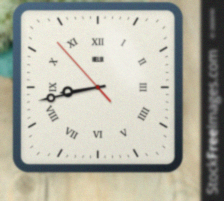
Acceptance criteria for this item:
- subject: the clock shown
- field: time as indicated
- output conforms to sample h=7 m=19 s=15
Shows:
h=8 m=42 s=53
